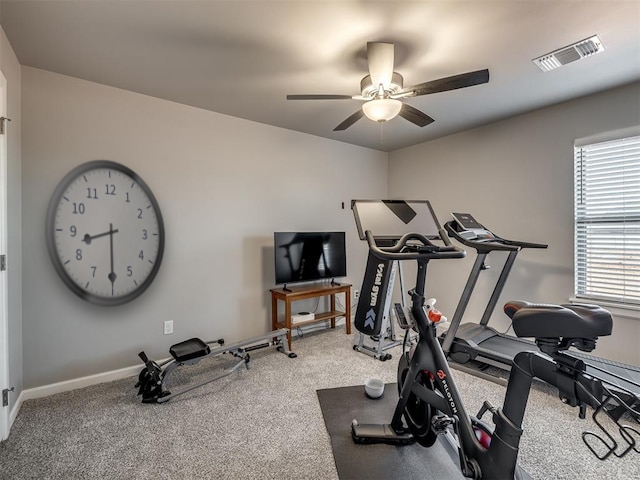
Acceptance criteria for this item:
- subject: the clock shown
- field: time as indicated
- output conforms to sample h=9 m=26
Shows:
h=8 m=30
